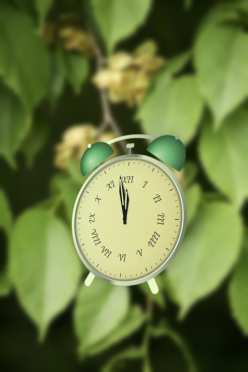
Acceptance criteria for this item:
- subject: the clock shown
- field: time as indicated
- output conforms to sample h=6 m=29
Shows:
h=11 m=58
